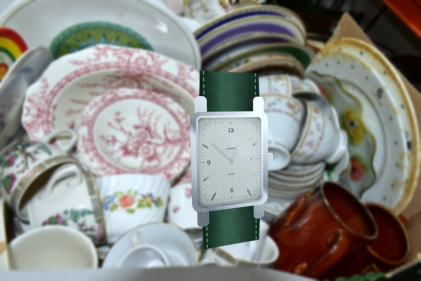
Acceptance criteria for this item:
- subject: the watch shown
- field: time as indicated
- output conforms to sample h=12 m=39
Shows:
h=12 m=52
